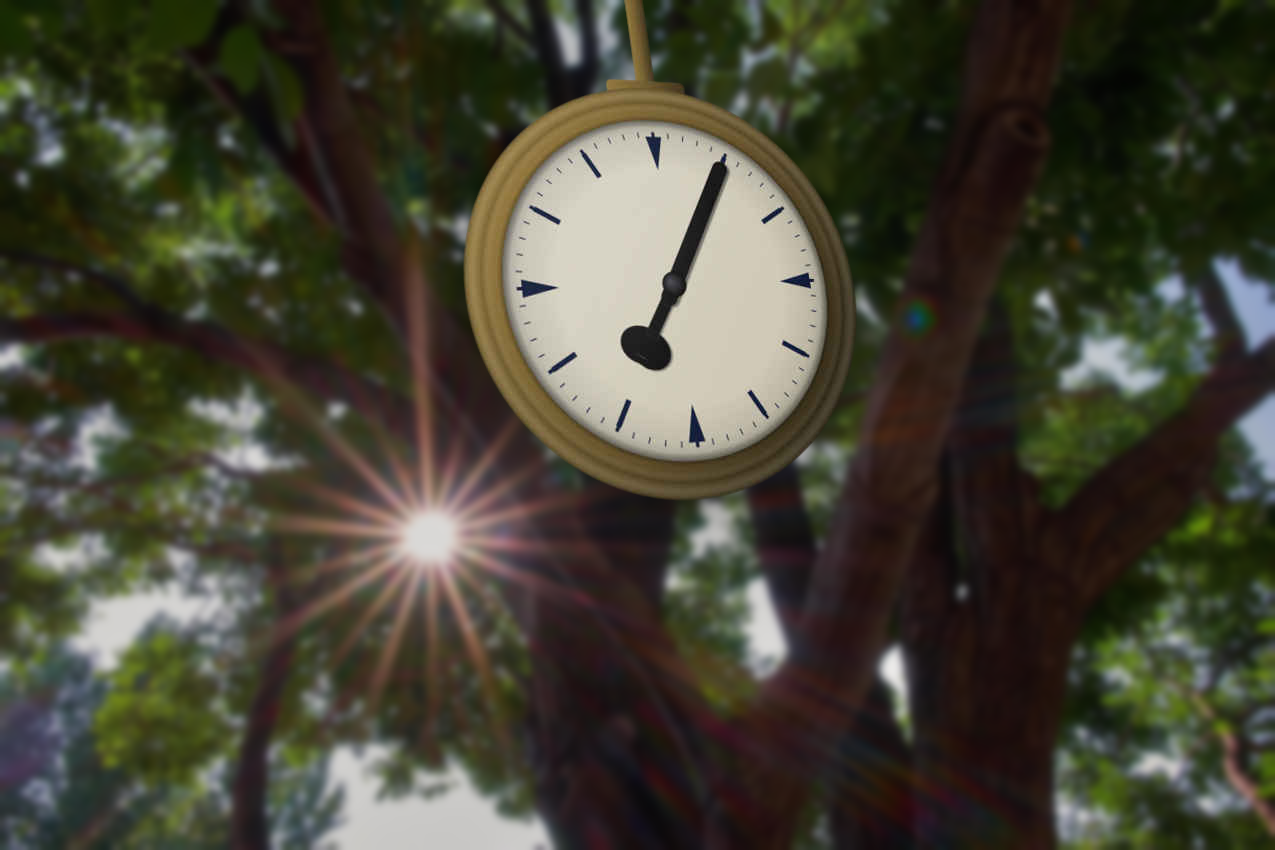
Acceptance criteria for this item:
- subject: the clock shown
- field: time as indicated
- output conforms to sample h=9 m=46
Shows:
h=7 m=5
